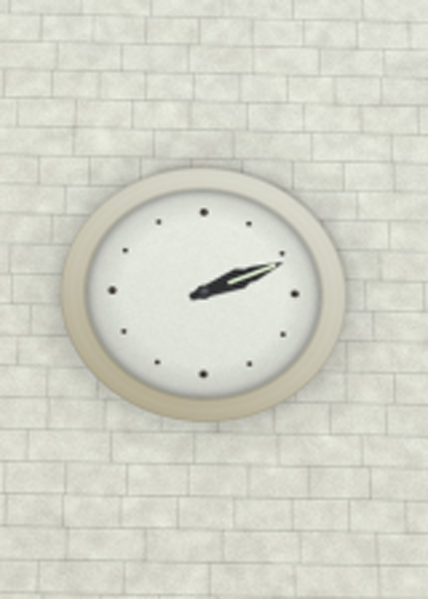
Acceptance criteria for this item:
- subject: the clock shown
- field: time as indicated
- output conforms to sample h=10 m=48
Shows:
h=2 m=11
